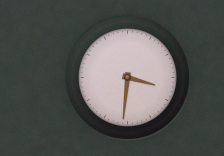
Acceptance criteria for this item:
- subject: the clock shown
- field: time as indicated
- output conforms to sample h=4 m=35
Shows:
h=3 m=31
